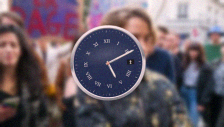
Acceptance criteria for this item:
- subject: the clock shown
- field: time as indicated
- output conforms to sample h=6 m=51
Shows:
h=5 m=11
